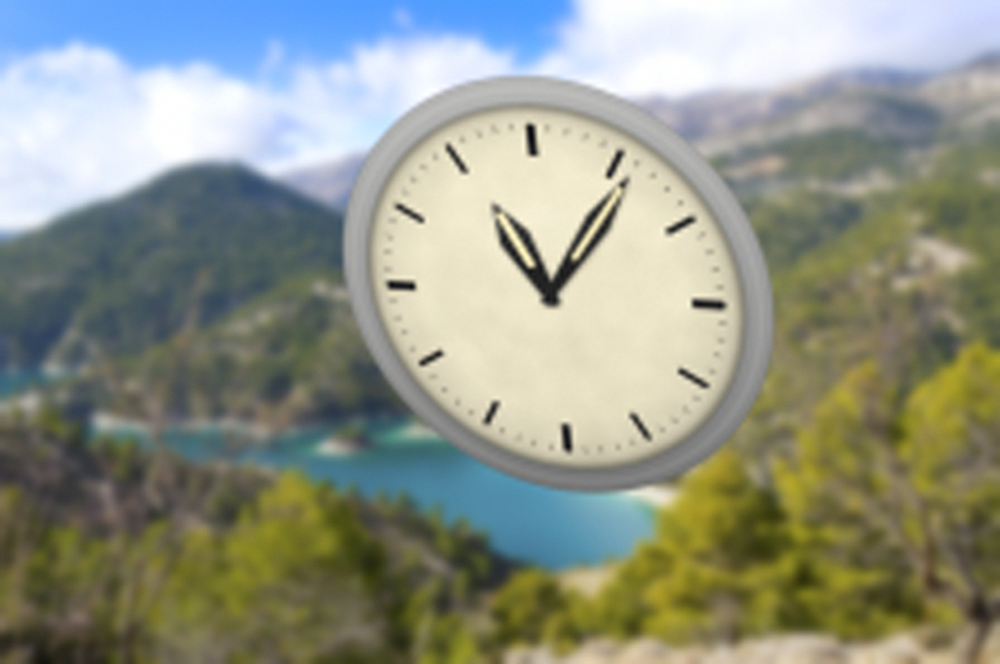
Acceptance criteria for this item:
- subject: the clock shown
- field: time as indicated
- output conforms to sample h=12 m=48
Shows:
h=11 m=6
